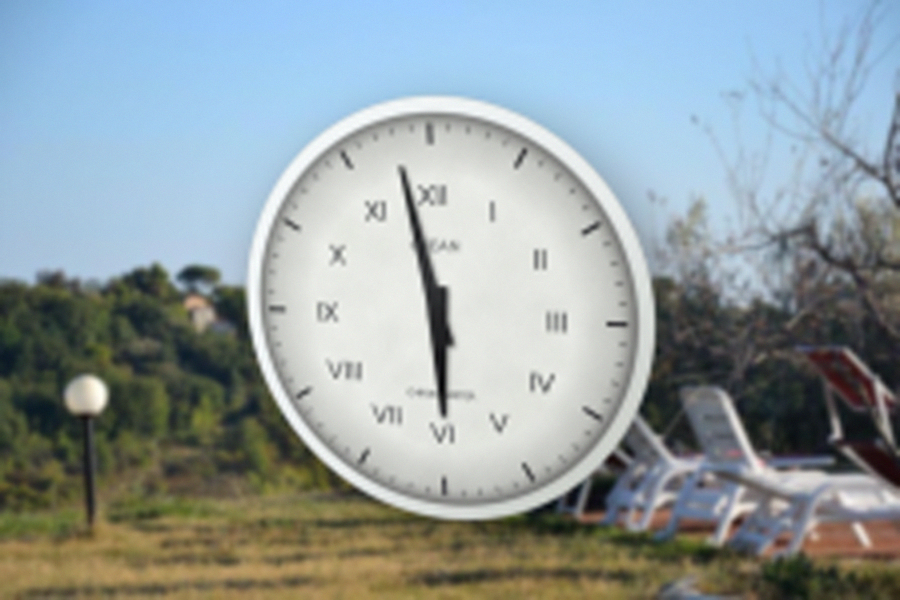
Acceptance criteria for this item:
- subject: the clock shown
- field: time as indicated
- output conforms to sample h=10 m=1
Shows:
h=5 m=58
